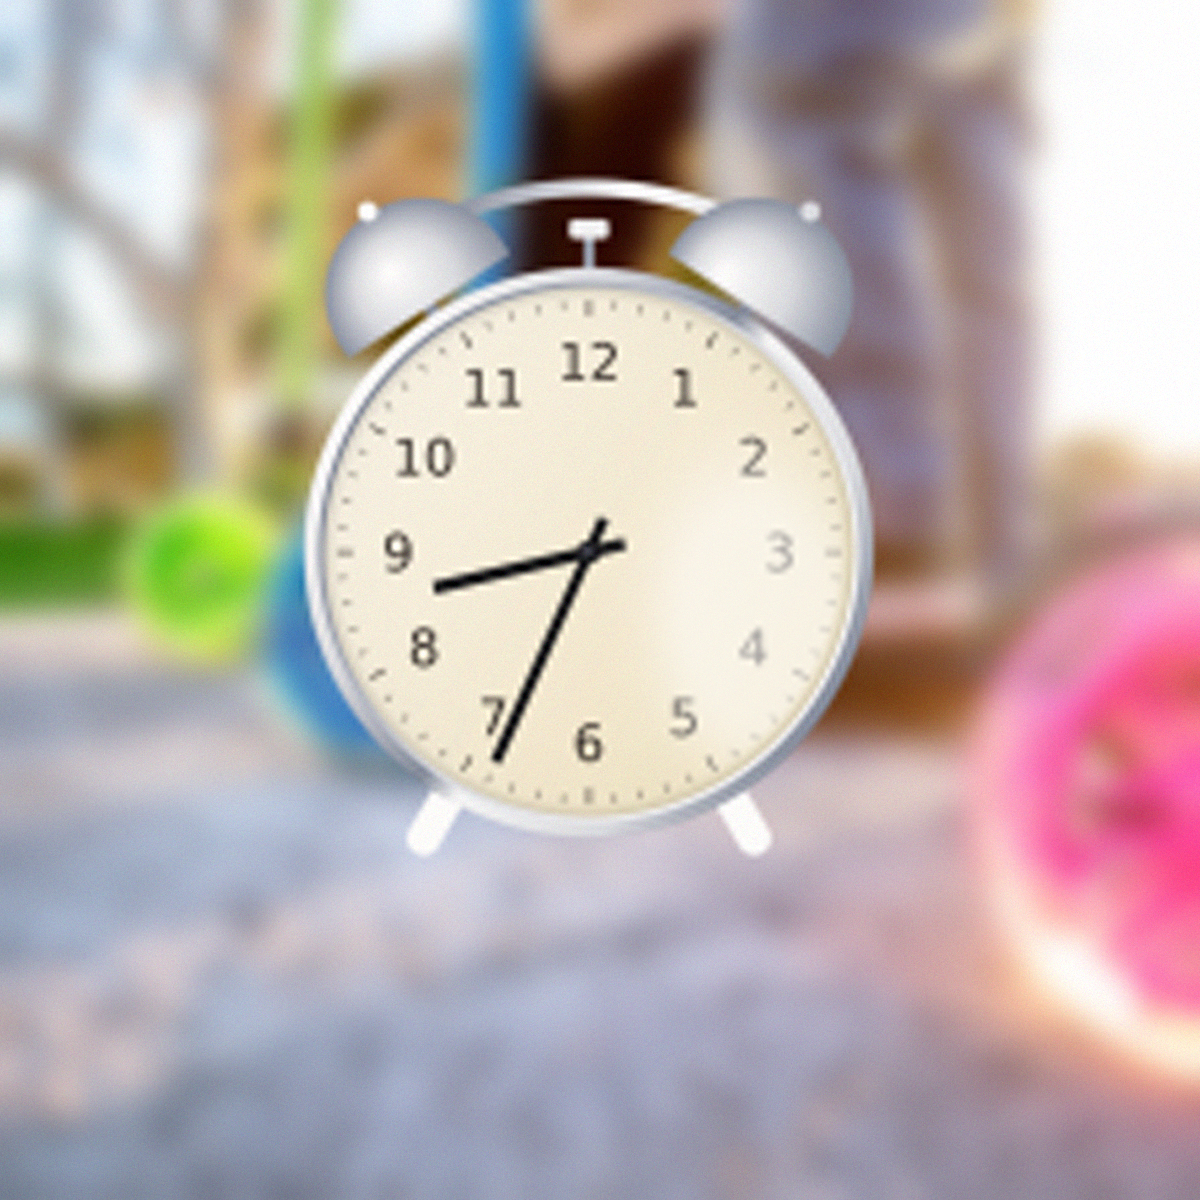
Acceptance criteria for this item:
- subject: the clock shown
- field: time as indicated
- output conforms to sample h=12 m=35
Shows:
h=8 m=34
